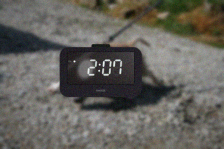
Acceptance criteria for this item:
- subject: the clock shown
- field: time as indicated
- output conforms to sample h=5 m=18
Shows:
h=2 m=7
